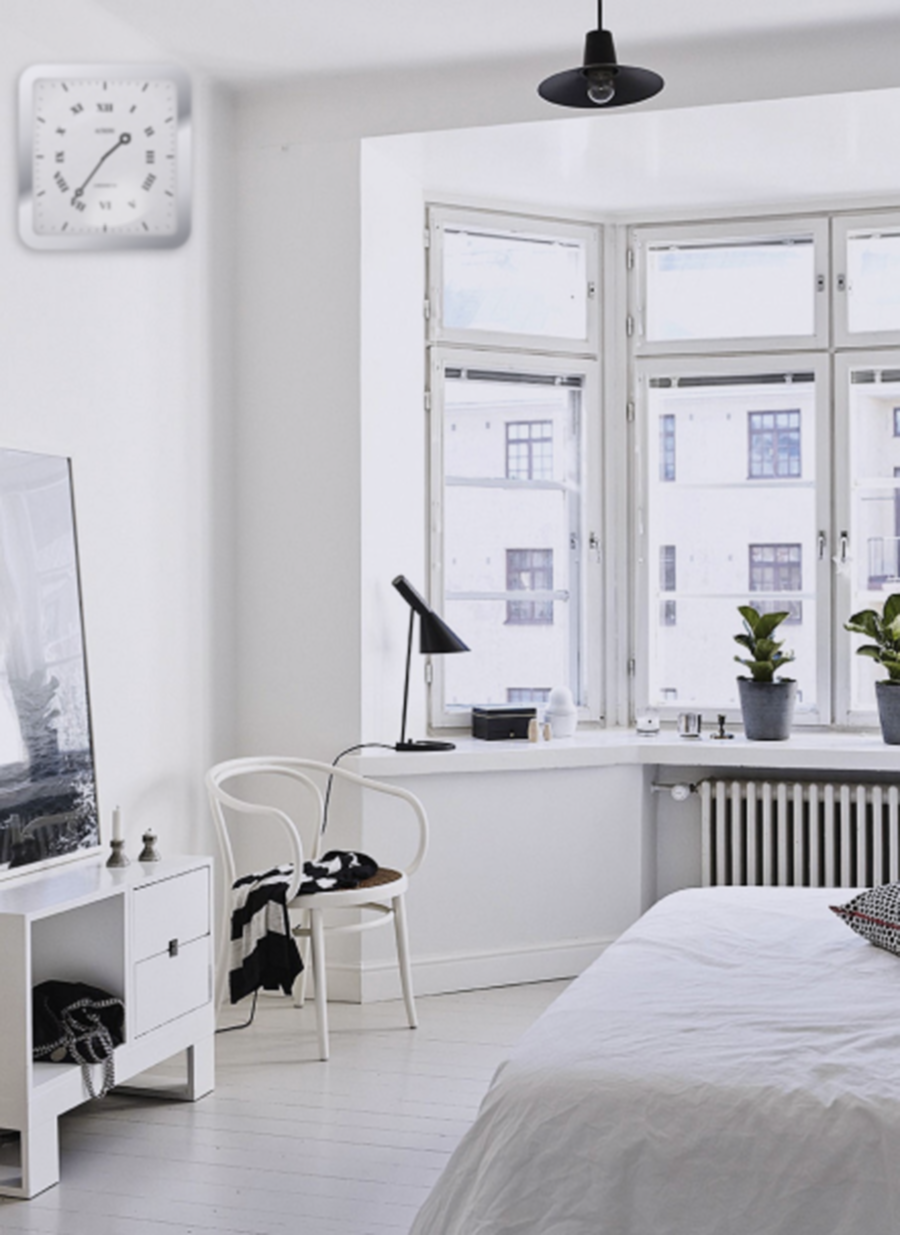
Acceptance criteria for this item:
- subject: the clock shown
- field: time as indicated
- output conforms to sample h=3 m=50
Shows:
h=1 m=36
